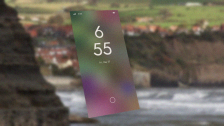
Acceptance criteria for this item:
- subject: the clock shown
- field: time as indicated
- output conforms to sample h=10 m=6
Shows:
h=6 m=55
